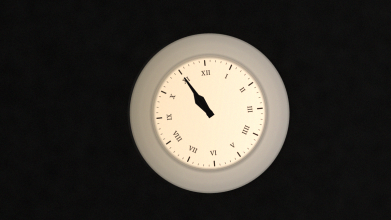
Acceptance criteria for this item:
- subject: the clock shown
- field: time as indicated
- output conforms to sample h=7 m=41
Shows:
h=10 m=55
